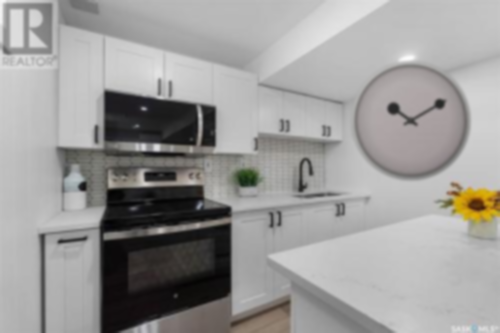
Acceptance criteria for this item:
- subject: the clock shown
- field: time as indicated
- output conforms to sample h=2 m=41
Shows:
h=10 m=10
